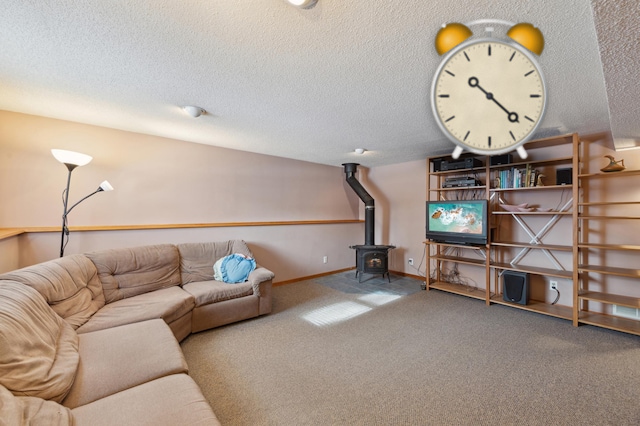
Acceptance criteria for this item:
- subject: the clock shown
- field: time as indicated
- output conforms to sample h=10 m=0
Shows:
h=10 m=22
